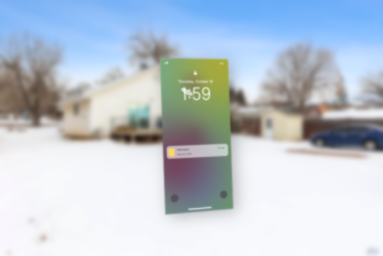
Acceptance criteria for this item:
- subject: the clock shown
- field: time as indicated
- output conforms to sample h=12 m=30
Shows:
h=1 m=59
